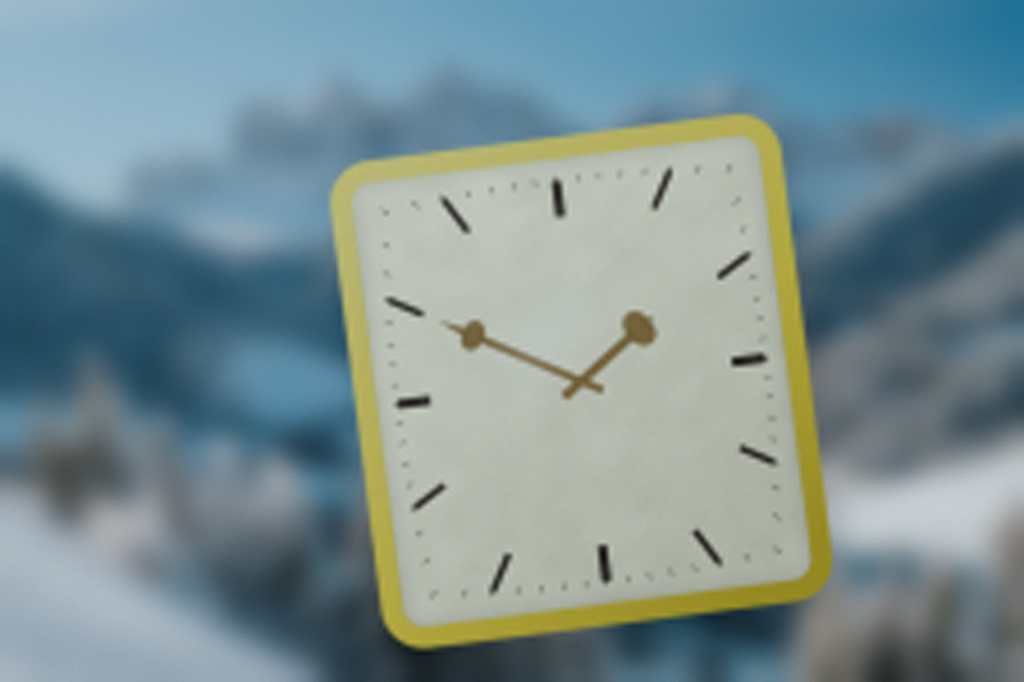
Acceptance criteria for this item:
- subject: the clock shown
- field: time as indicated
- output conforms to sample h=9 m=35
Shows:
h=1 m=50
